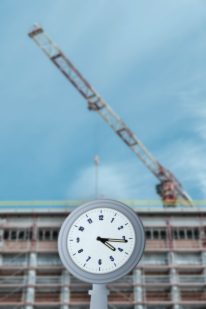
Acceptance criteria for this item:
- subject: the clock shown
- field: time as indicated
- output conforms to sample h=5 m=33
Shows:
h=4 m=16
